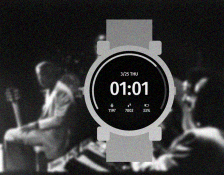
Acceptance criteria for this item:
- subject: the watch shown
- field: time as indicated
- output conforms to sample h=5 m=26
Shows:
h=1 m=1
